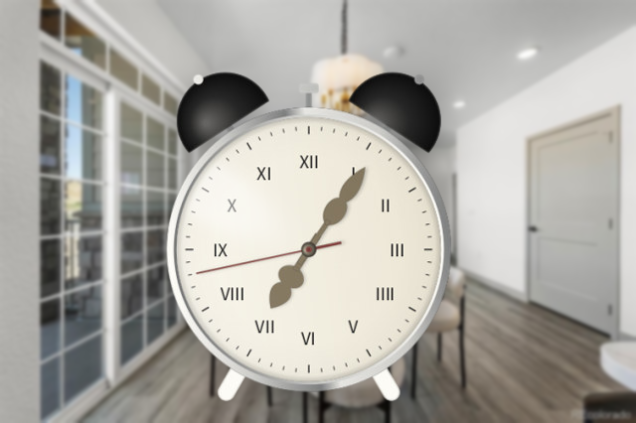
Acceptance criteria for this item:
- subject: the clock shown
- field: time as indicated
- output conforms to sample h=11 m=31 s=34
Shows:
h=7 m=5 s=43
